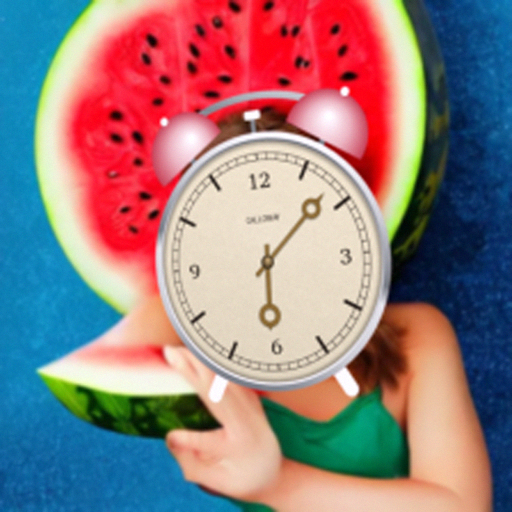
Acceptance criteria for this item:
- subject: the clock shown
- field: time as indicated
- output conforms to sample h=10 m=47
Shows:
h=6 m=8
